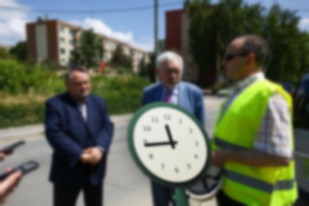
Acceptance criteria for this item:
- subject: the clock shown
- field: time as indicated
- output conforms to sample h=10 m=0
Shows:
h=11 m=44
